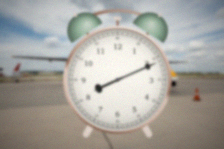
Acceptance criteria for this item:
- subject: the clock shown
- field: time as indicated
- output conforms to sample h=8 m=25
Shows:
h=8 m=11
